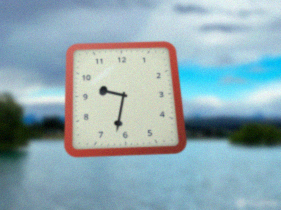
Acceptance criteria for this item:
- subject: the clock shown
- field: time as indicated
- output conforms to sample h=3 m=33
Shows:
h=9 m=32
